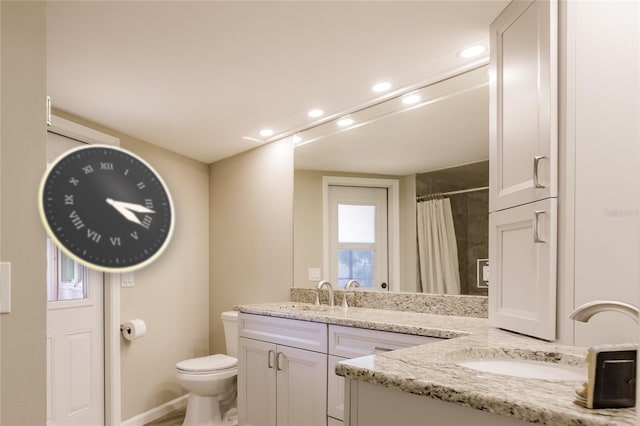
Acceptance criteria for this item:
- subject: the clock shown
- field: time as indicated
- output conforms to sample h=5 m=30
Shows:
h=4 m=17
